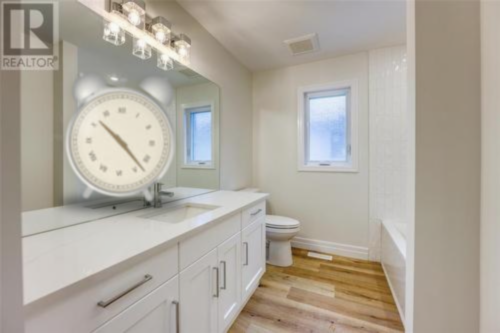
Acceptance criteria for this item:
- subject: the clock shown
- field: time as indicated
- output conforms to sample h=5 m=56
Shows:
h=10 m=23
